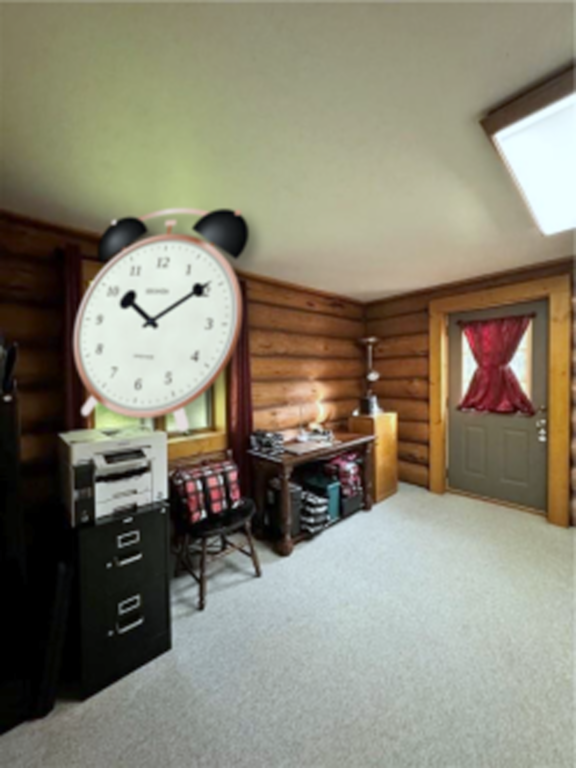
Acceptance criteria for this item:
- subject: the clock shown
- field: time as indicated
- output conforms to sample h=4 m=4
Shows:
h=10 m=9
